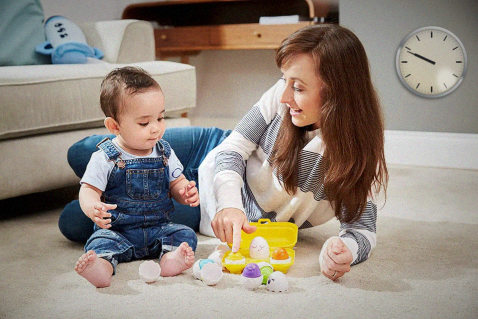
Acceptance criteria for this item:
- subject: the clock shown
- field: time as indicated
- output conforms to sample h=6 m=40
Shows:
h=9 m=49
